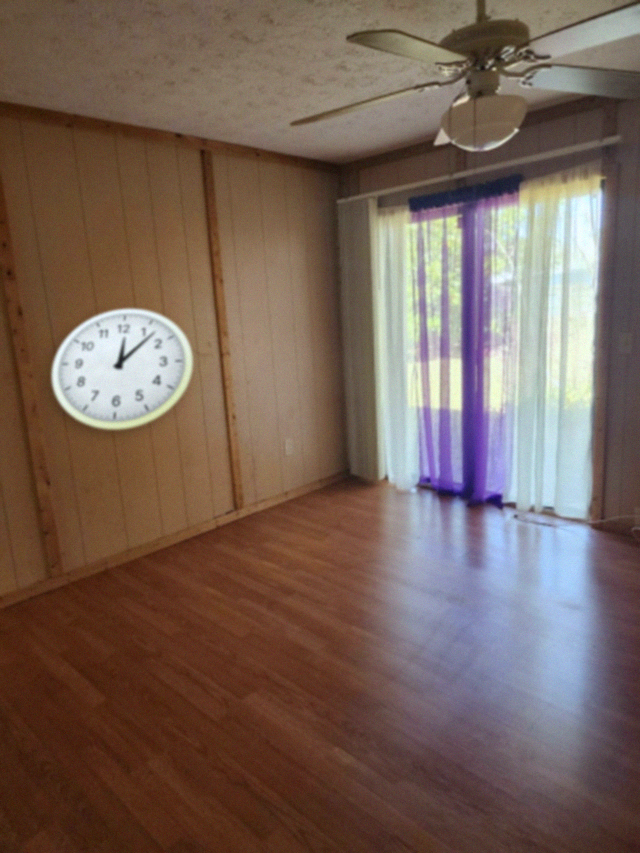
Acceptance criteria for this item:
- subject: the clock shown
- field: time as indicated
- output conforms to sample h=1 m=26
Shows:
h=12 m=7
